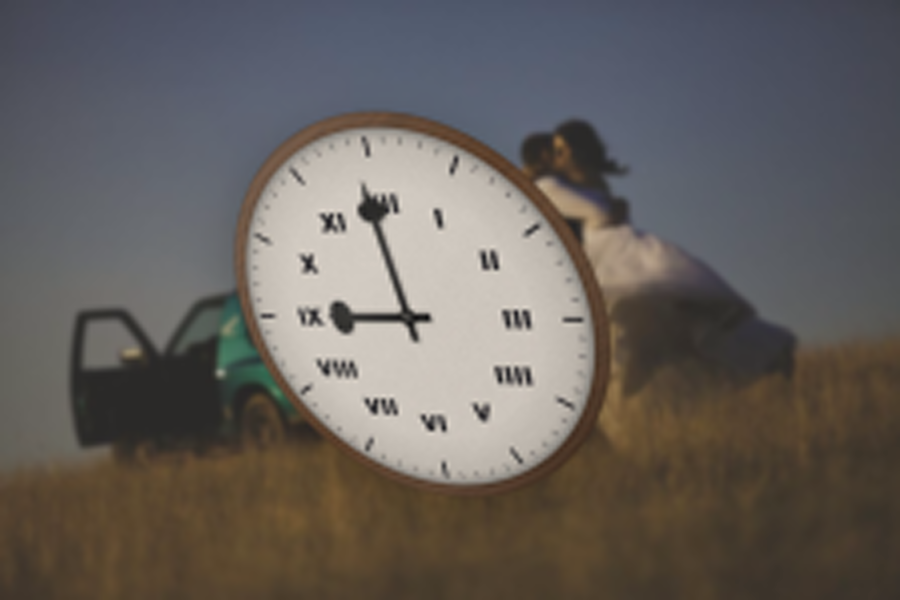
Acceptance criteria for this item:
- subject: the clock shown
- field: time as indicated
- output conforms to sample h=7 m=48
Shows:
h=8 m=59
